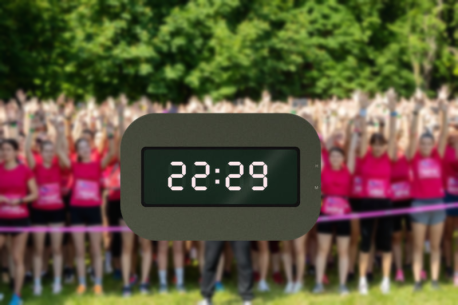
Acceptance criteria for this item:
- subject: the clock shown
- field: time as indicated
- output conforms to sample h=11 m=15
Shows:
h=22 m=29
